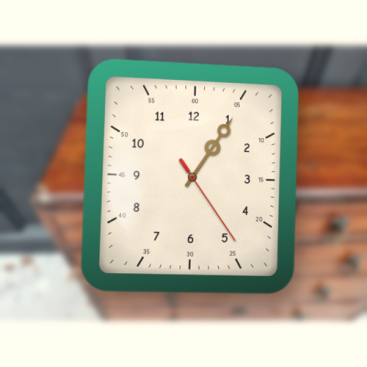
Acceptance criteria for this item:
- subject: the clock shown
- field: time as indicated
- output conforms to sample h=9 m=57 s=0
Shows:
h=1 m=5 s=24
